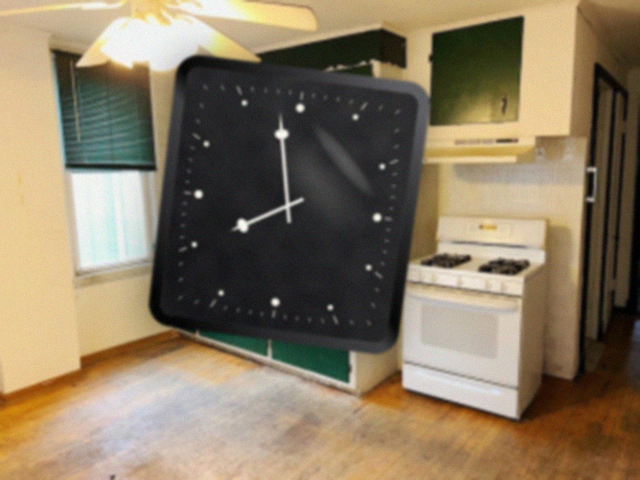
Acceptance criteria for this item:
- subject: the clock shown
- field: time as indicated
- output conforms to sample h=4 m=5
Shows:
h=7 m=58
